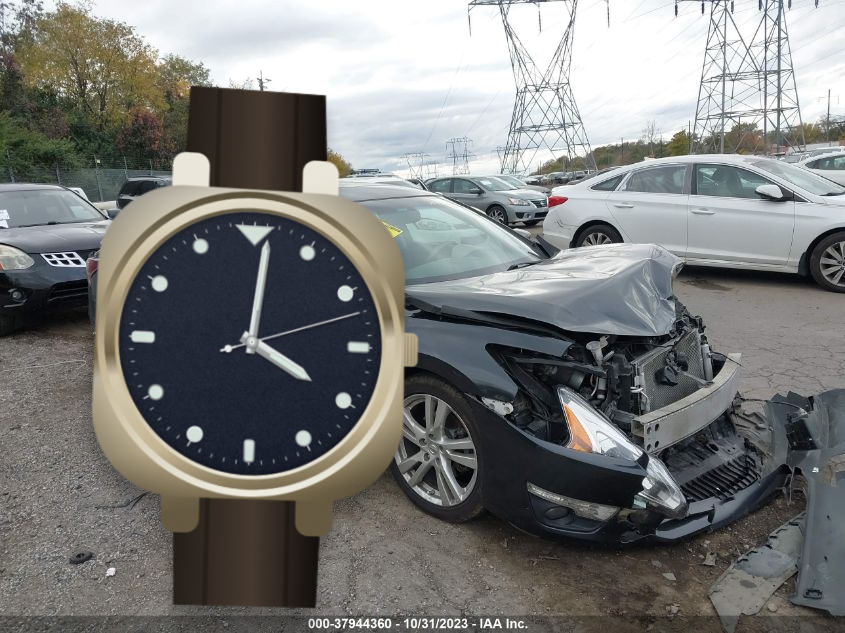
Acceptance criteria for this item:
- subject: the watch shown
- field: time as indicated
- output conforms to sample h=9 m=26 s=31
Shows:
h=4 m=1 s=12
